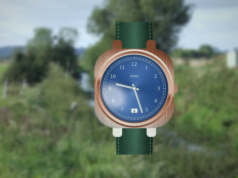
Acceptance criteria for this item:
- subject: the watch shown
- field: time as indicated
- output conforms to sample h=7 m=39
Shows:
h=9 m=27
